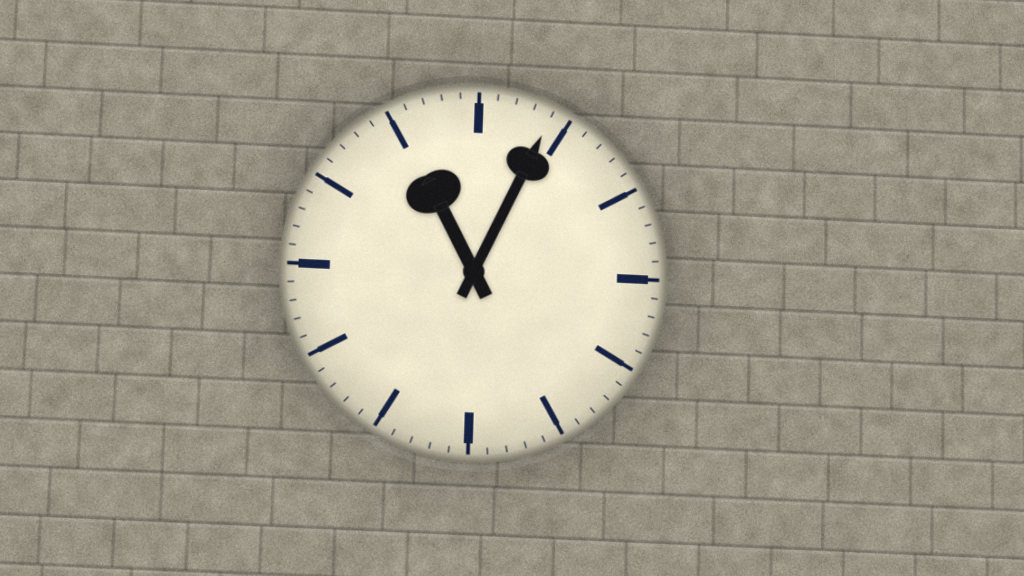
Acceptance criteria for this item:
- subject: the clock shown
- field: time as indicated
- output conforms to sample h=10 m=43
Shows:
h=11 m=4
